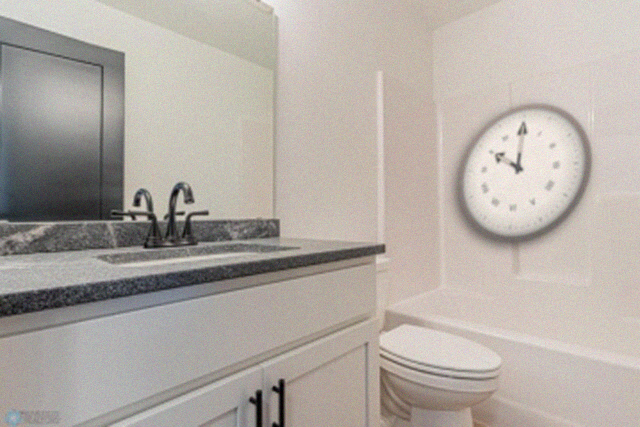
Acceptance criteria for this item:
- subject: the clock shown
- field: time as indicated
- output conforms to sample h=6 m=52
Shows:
h=10 m=0
